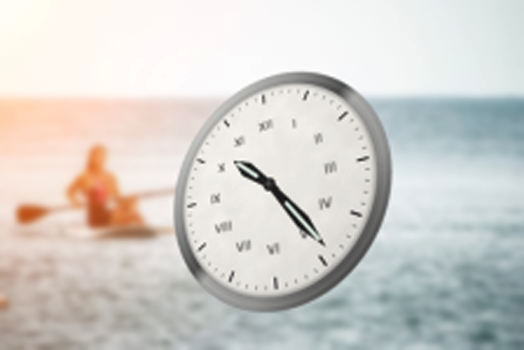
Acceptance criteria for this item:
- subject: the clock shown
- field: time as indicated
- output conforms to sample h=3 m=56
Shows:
h=10 m=24
